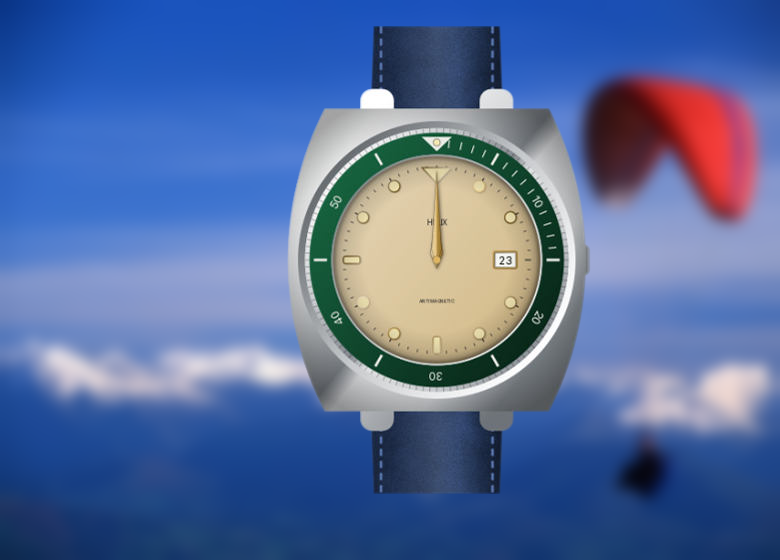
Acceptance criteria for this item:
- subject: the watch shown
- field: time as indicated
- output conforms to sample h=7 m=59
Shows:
h=12 m=0
